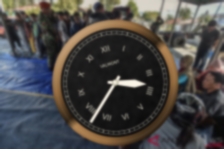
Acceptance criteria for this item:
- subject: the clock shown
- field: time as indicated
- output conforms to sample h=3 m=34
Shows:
h=3 m=38
